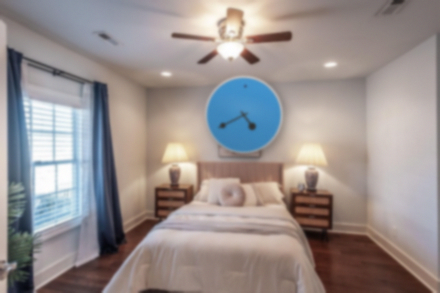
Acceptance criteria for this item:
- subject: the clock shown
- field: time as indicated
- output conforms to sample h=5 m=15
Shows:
h=4 m=40
